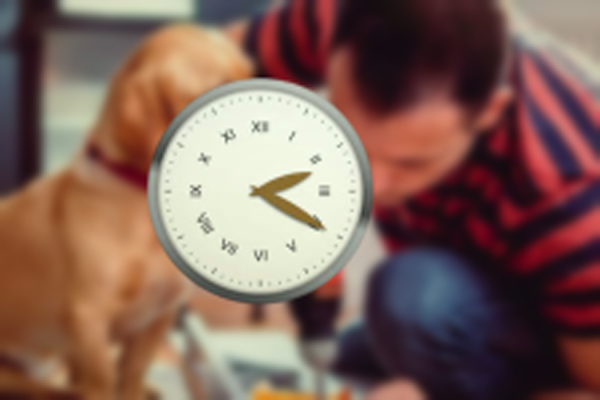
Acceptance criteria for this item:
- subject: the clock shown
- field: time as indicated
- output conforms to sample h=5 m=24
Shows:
h=2 m=20
